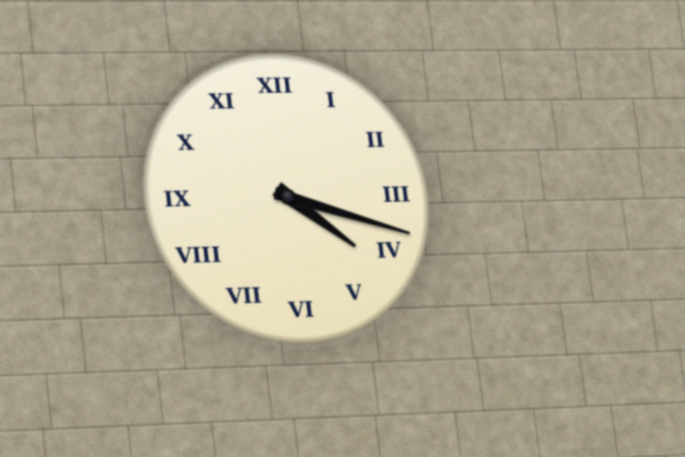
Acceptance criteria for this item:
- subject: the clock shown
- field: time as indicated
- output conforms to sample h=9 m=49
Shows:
h=4 m=18
